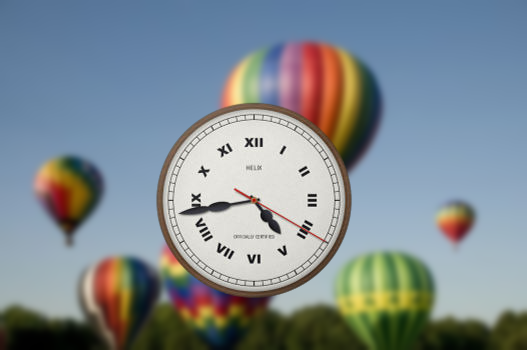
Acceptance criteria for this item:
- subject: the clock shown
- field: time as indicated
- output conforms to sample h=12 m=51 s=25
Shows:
h=4 m=43 s=20
